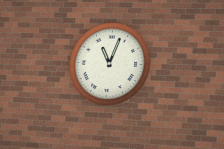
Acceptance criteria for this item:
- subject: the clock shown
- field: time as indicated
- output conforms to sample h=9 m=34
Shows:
h=11 m=3
